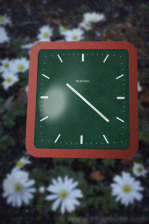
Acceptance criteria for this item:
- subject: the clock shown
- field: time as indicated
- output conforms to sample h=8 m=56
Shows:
h=10 m=22
